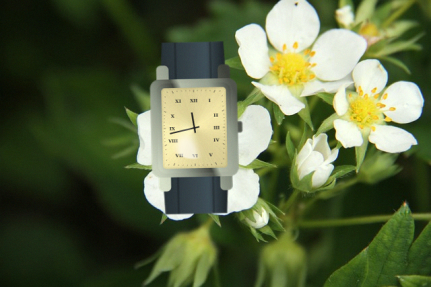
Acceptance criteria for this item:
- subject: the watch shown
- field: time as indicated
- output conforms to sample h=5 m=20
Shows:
h=11 m=43
